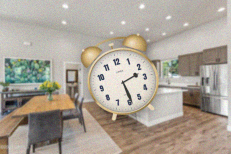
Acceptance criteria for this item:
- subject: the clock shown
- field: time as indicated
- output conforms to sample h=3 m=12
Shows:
h=2 m=29
